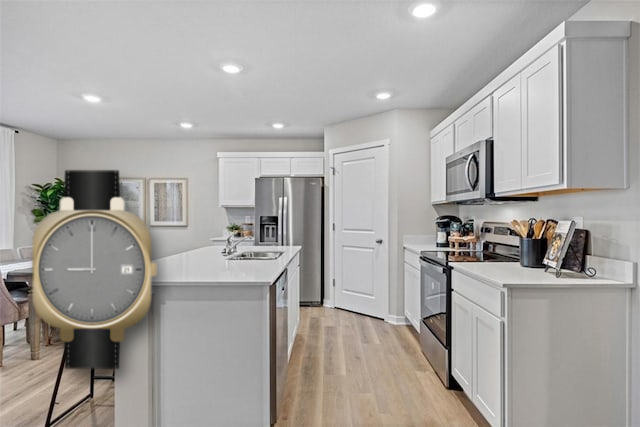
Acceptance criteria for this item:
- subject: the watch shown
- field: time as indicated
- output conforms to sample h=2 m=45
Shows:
h=9 m=0
